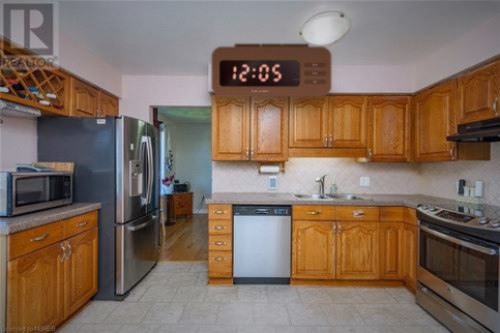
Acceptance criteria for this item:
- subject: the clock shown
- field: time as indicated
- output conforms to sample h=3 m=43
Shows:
h=12 m=5
